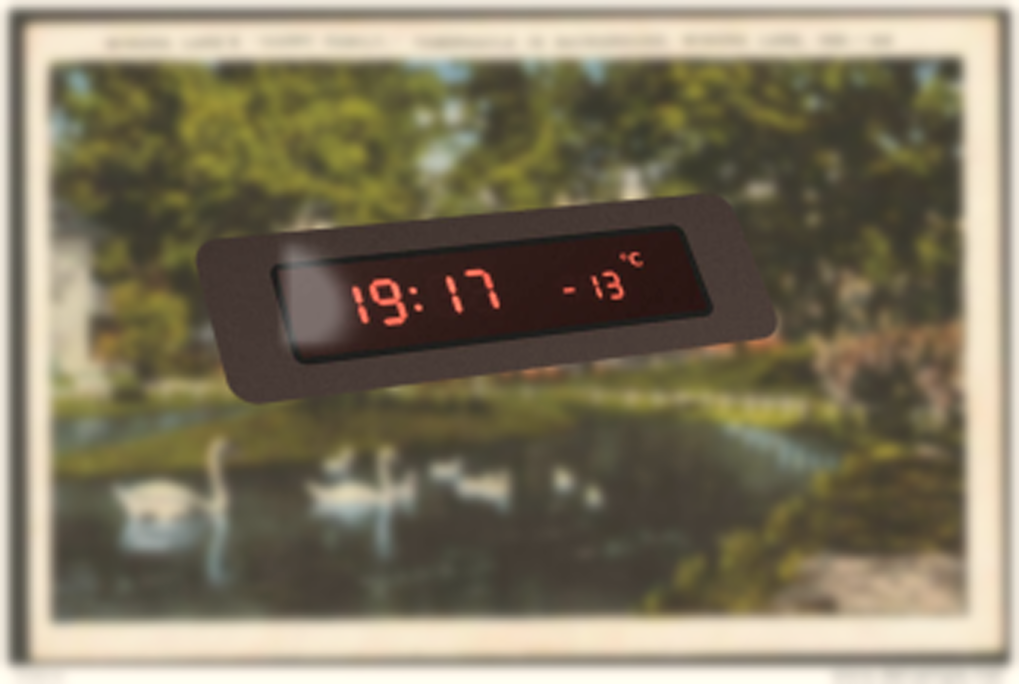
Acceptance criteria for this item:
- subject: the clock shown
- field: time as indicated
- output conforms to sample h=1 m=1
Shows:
h=19 m=17
